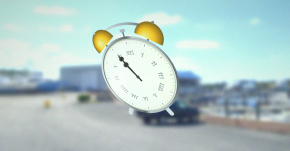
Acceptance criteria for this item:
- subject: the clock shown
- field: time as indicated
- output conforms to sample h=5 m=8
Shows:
h=10 m=55
